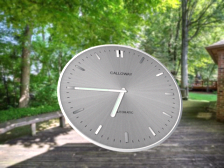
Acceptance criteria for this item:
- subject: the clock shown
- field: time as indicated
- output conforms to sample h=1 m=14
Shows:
h=6 m=45
